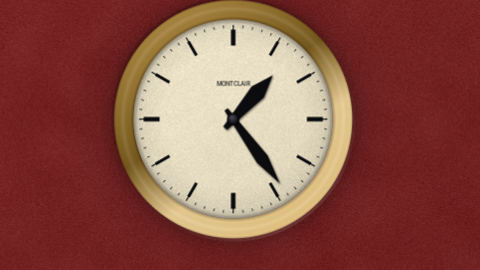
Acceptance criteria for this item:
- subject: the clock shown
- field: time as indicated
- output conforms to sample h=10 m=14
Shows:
h=1 m=24
